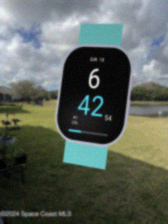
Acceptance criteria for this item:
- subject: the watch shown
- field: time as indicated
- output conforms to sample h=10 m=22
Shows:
h=6 m=42
